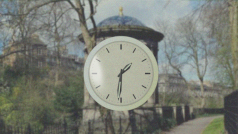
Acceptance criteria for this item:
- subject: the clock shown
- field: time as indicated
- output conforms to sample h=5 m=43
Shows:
h=1 m=31
